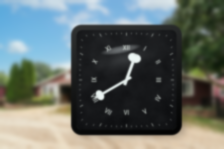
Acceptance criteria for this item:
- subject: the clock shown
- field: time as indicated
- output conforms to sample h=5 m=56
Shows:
h=12 m=40
